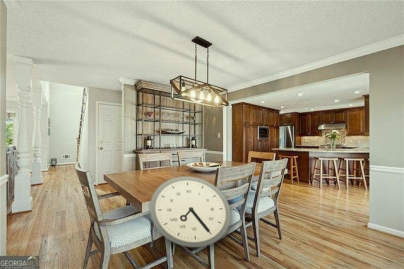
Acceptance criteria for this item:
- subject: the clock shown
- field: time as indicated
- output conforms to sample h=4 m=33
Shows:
h=7 m=25
